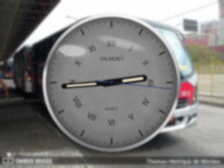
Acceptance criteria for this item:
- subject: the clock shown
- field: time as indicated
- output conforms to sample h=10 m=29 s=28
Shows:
h=2 m=44 s=16
